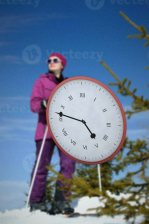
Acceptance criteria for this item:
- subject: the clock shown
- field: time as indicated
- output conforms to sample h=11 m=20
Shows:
h=4 m=47
